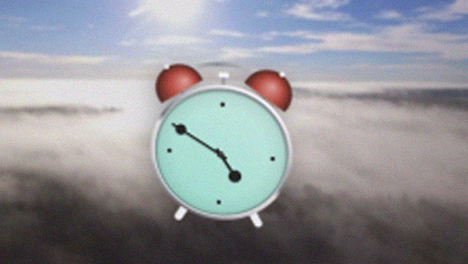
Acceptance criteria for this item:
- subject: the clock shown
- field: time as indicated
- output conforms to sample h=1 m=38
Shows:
h=4 m=50
